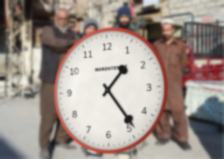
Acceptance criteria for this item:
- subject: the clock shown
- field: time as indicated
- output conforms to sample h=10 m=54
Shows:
h=1 m=24
